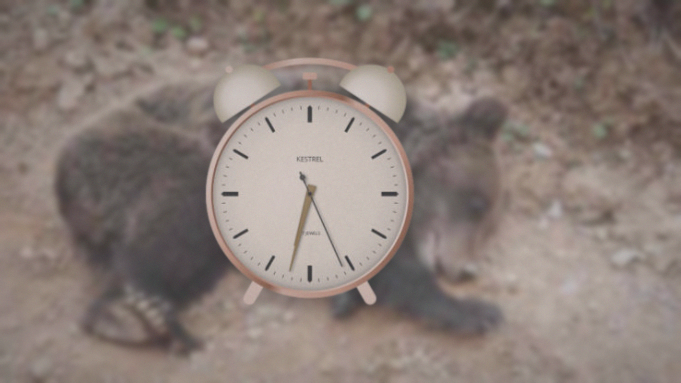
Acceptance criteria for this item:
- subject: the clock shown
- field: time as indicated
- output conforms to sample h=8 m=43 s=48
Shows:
h=6 m=32 s=26
